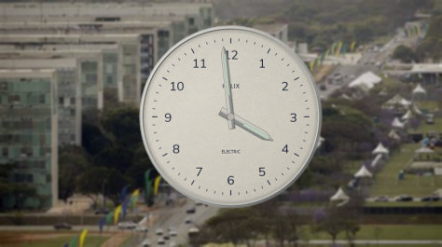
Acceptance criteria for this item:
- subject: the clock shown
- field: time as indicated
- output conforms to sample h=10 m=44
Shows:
h=3 m=59
